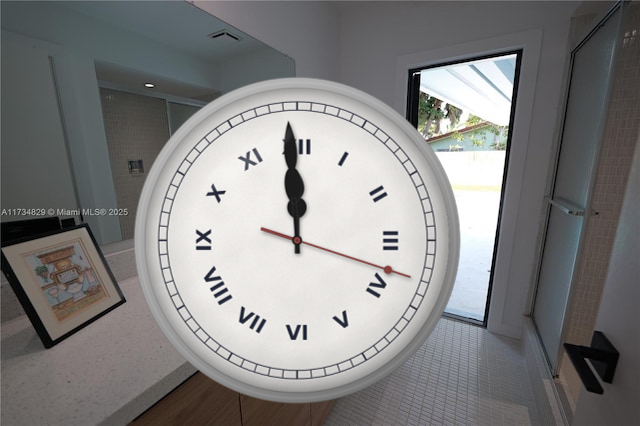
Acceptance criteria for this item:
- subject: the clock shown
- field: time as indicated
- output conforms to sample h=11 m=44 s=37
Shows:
h=11 m=59 s=18
